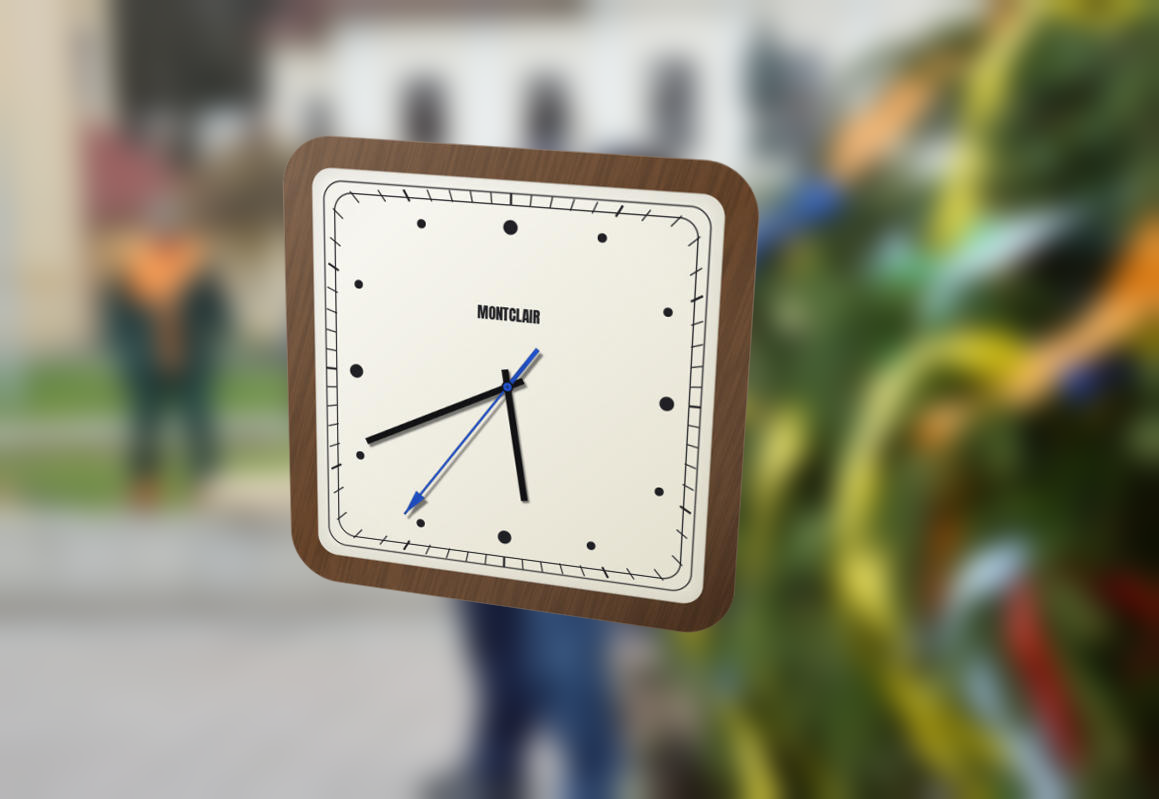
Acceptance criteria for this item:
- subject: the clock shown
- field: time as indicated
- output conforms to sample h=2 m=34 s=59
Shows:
h=5 m=40 s=36
